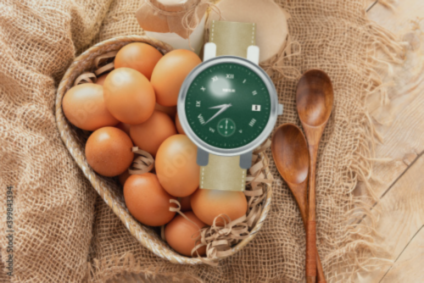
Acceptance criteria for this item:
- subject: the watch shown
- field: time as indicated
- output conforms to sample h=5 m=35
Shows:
h=8 m=38
